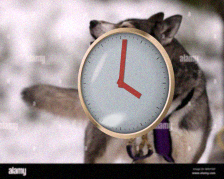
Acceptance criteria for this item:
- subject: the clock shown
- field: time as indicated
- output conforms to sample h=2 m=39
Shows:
h=4 m=1
